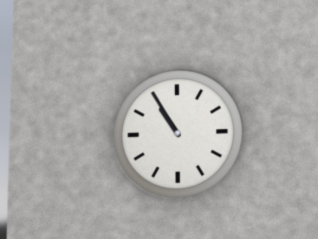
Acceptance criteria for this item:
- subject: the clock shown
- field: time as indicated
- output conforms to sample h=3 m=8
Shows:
h=10 m=55
